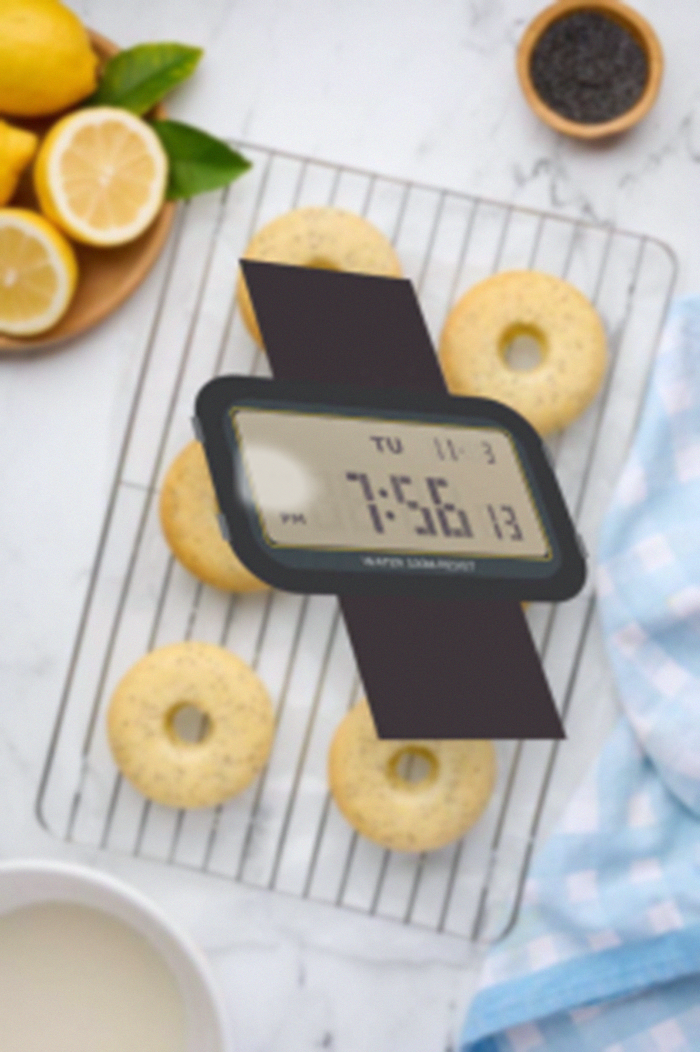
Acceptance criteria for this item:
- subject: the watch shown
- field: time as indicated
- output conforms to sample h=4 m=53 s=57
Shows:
h=7 m=56 s=13
